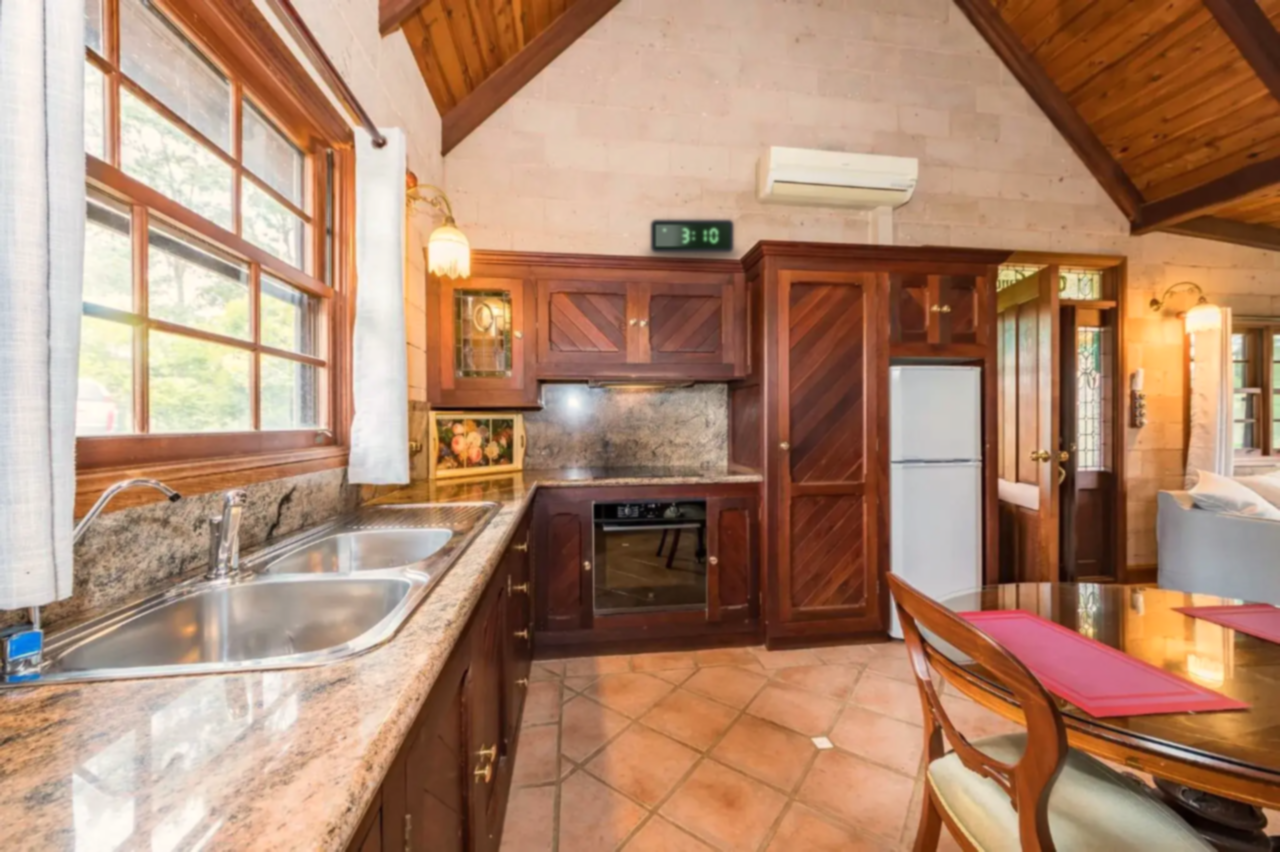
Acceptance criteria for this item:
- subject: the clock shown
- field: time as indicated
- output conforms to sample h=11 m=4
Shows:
h=3 m=10
